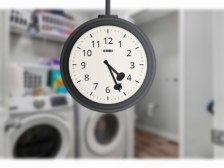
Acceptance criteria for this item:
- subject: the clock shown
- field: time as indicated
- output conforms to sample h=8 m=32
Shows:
h=4 m=26
